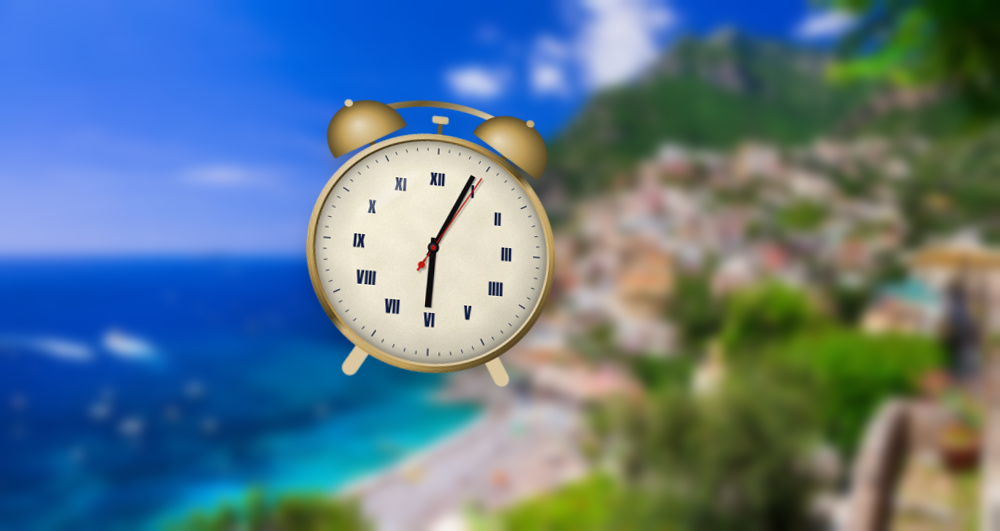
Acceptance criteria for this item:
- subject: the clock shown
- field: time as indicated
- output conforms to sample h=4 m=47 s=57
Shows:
h=6 m=4 s=5
